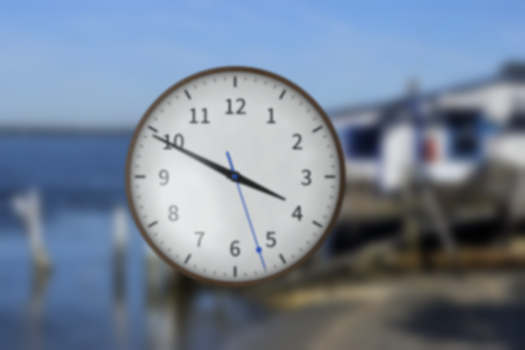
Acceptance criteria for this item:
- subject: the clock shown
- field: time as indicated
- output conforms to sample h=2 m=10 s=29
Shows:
h=3 m=49 s=27
